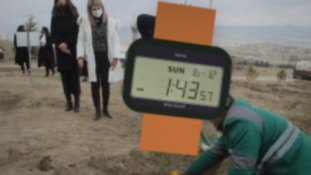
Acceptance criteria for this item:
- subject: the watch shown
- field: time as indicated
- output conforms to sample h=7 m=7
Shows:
h=1 m=43
